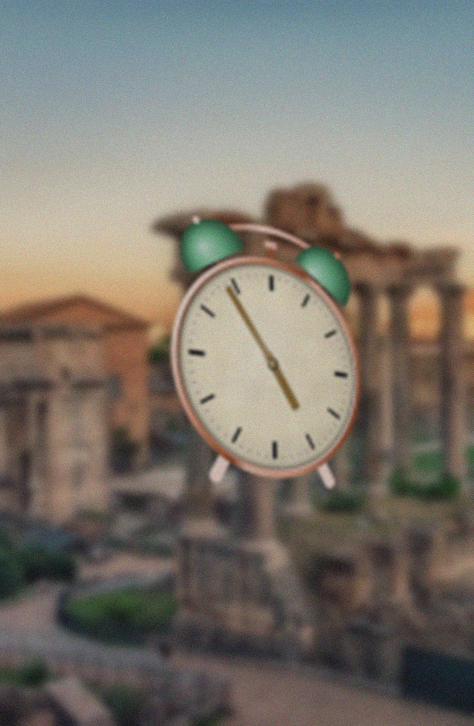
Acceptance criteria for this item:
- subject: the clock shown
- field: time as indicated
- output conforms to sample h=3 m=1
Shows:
h=4 m=54
